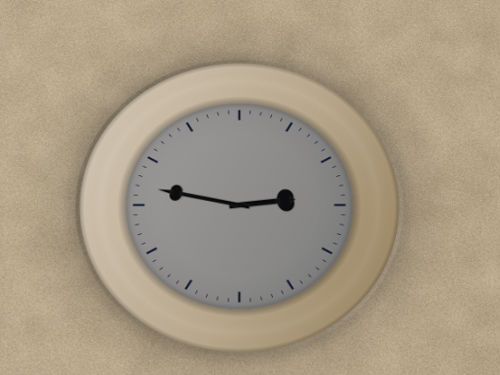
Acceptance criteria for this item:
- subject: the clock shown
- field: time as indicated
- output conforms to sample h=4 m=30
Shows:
h=2 m=47
